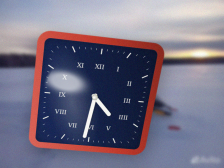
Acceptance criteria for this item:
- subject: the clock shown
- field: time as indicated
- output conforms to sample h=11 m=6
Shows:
h=4 m=31
